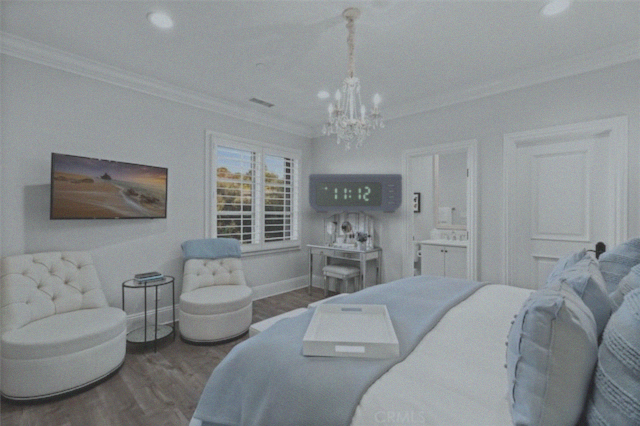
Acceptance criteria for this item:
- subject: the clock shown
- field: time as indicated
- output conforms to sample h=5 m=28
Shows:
h=11 m=12
